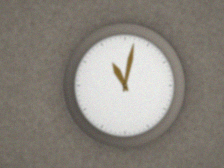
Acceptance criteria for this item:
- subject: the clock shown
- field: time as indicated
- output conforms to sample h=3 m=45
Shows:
h=11 m=2
